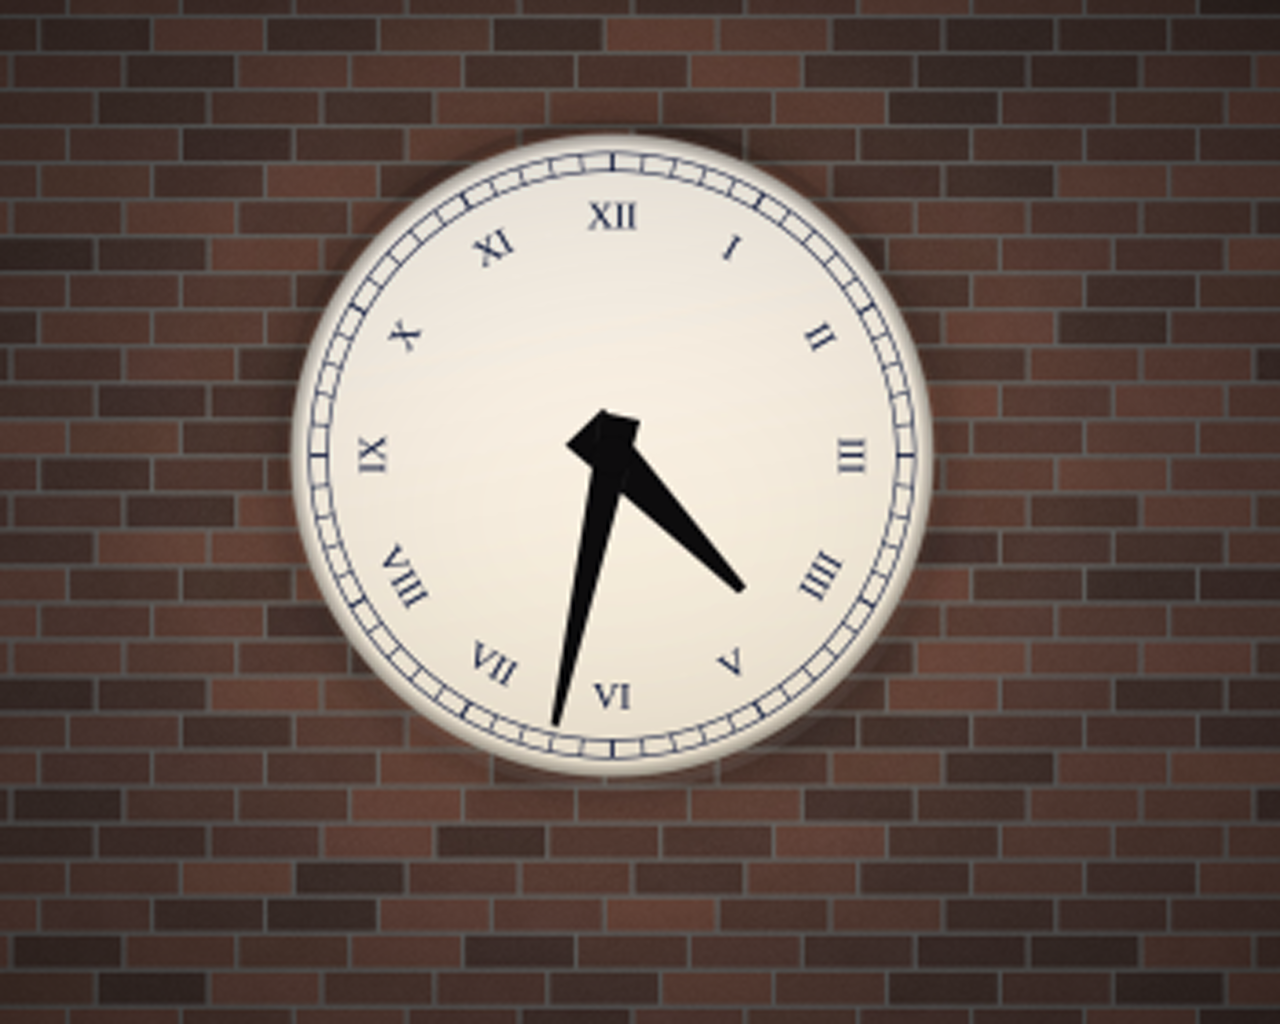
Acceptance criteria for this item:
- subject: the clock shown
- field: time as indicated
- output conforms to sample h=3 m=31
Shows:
h=4 m=32
